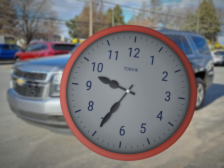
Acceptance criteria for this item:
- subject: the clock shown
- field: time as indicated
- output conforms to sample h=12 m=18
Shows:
h=9 m=35
